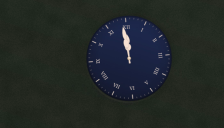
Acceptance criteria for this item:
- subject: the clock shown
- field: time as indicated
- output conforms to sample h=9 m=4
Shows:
h=11 m=59
